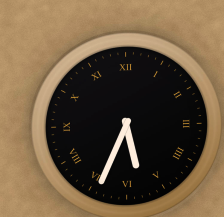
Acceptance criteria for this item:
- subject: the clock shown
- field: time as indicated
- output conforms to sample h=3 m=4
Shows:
h=5 m=34
